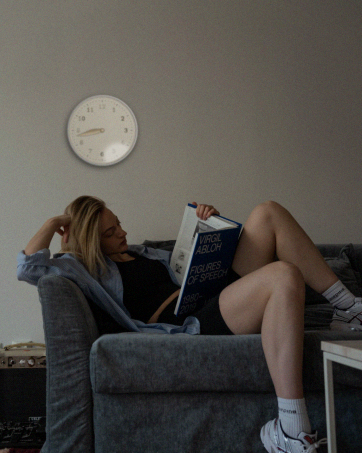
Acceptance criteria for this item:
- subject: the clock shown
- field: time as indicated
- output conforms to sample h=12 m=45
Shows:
h=8 m=43
